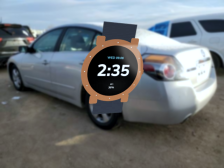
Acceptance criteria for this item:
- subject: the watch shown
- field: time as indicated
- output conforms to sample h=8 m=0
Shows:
h=2 m=35
